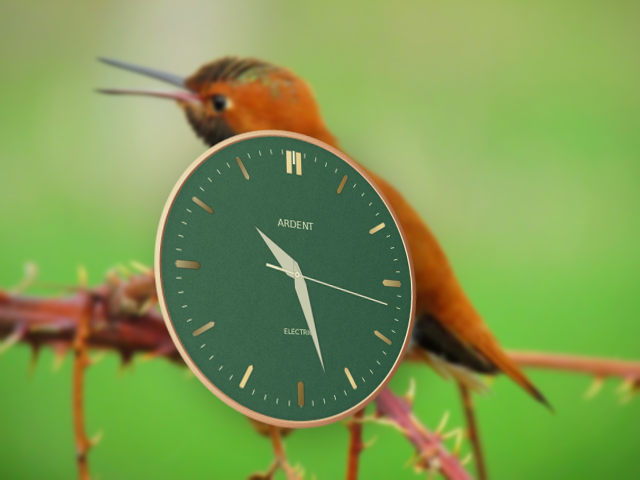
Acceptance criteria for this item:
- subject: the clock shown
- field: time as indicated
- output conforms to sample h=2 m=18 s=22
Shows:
h=10 m=27 s=17
